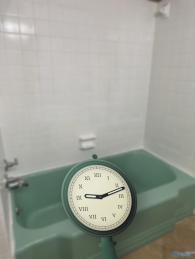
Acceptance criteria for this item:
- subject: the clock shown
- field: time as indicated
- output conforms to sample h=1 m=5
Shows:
h=9 m=12
